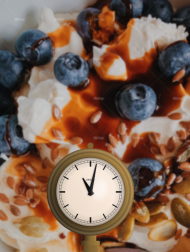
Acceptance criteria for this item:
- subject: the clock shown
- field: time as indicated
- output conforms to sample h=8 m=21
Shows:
h=11 m=2
